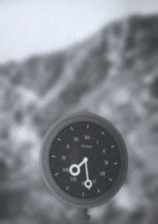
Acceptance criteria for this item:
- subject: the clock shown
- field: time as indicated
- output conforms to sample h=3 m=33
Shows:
h=7 m=28
